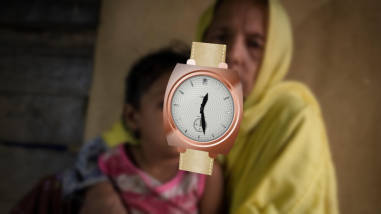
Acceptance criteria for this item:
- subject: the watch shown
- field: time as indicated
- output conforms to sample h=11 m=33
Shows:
h=12 m=28
